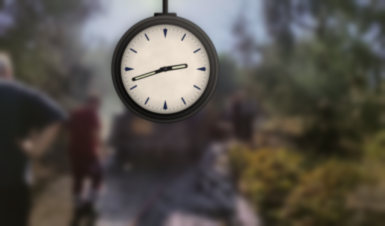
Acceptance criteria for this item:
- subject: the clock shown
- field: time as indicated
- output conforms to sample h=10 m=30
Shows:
h=2 m=42
